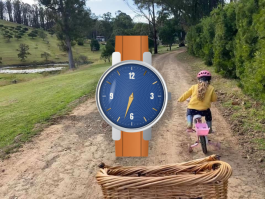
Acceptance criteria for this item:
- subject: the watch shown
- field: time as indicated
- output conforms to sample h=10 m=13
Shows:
h=6 m=33
